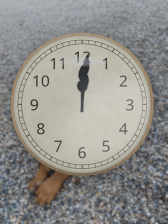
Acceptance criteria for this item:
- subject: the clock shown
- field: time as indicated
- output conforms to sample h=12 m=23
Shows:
h=12 m=1
